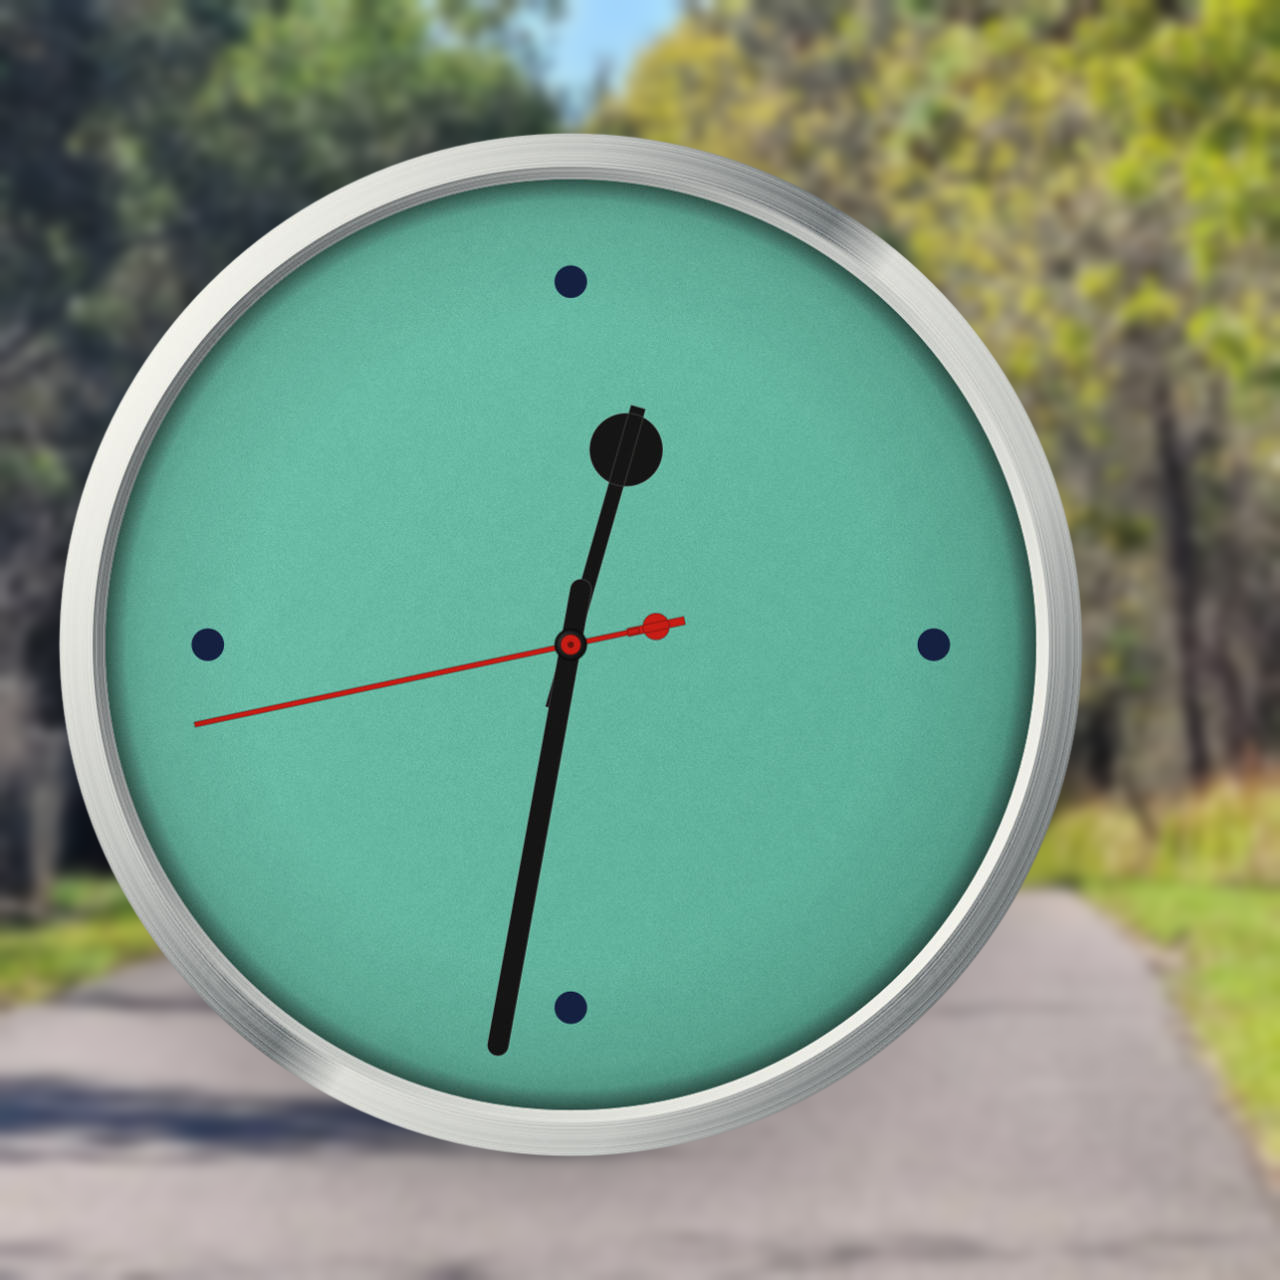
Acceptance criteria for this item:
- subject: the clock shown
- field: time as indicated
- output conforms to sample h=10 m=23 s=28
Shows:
h=12 m=31 s=43
